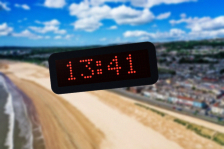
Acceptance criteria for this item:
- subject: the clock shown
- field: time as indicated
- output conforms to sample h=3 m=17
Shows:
h=13 m=41
